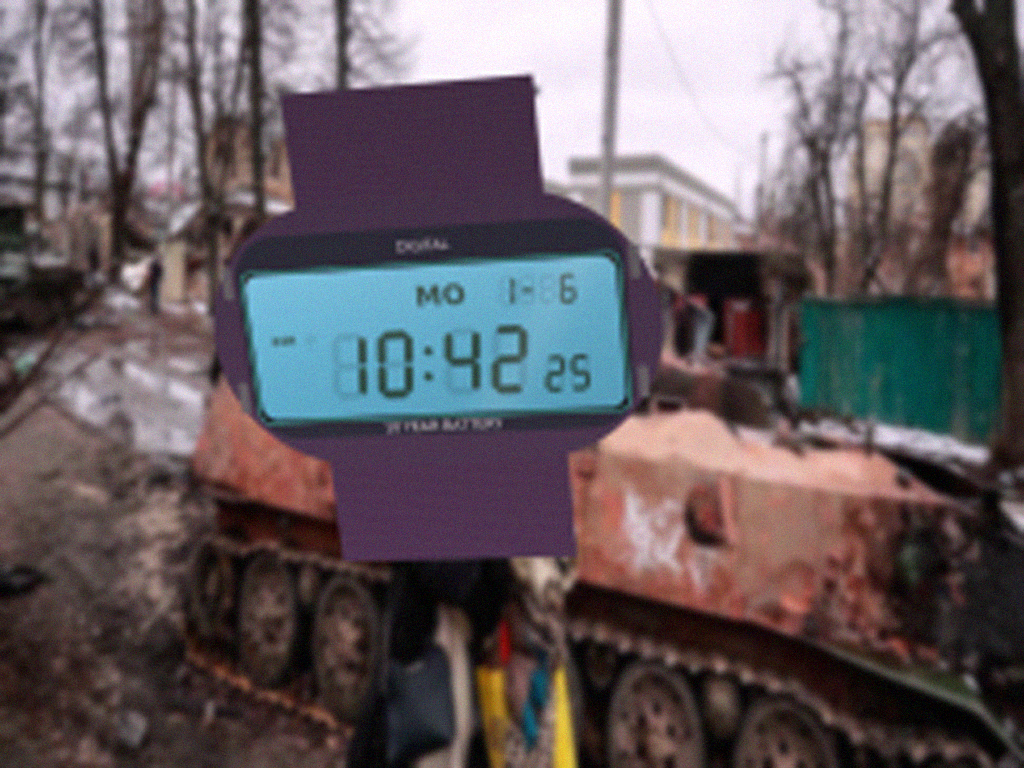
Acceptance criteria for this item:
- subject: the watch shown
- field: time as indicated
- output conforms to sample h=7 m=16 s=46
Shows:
h=10 m=42 s=25
